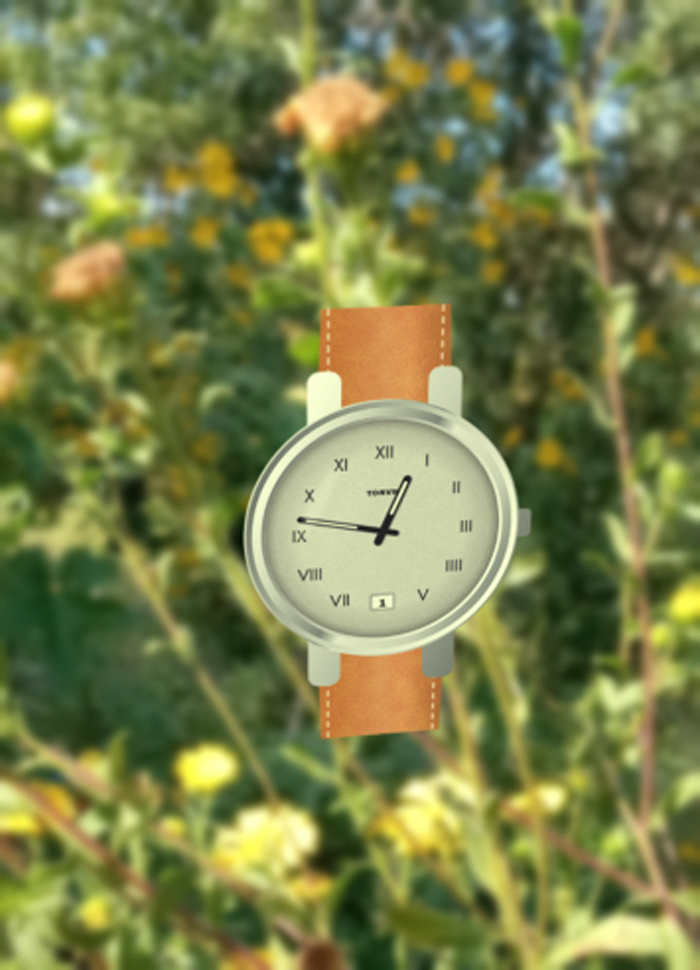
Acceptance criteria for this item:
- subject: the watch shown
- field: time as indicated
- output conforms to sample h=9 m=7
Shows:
h=12 m=47
